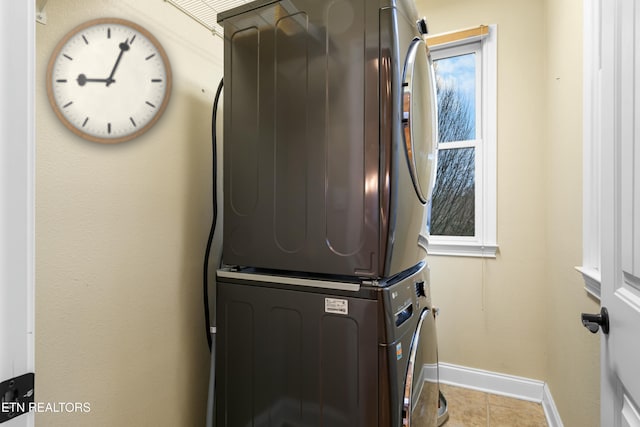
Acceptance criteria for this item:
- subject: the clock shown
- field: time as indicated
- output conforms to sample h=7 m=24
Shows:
h=9 m=4
